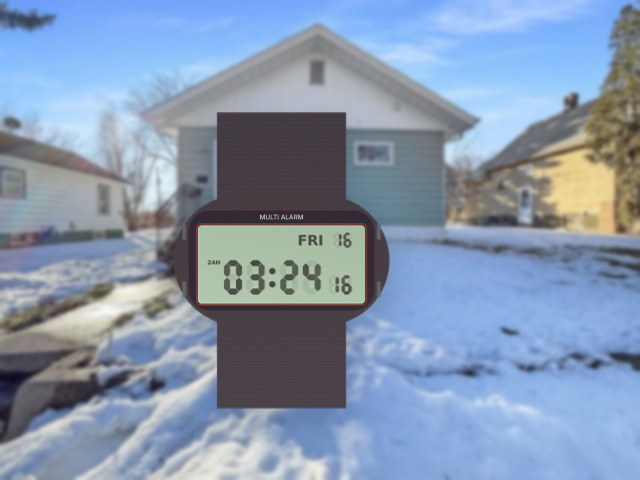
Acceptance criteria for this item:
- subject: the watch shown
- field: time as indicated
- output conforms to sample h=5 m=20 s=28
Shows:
h=3 m=24 s=16
